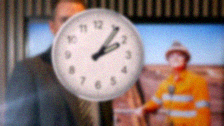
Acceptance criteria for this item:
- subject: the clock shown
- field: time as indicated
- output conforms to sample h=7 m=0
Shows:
h=2 m=6
